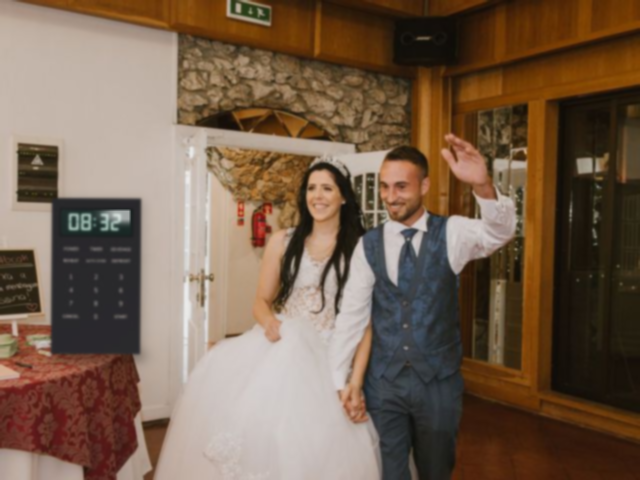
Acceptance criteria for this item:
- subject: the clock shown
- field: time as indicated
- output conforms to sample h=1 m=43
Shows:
h=8 m=32
